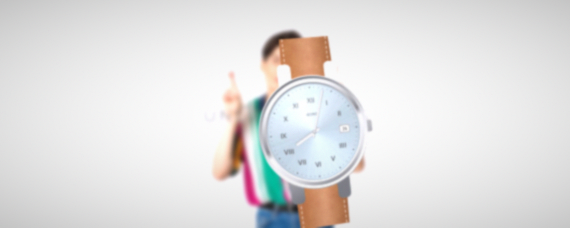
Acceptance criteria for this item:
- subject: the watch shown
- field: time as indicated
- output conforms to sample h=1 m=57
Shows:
h=8 m=3
